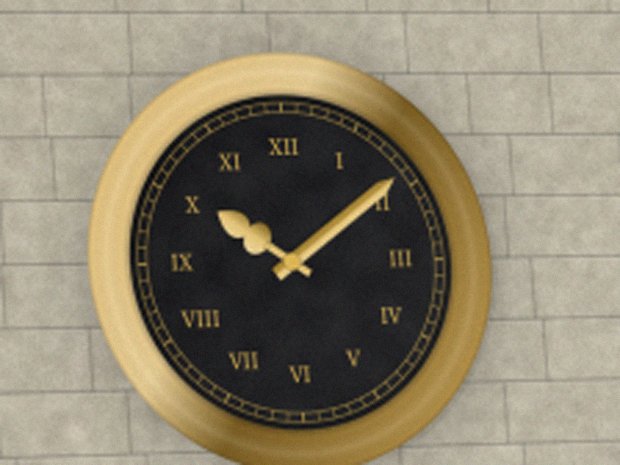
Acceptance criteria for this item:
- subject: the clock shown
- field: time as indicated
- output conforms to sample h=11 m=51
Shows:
h=10 m=9
